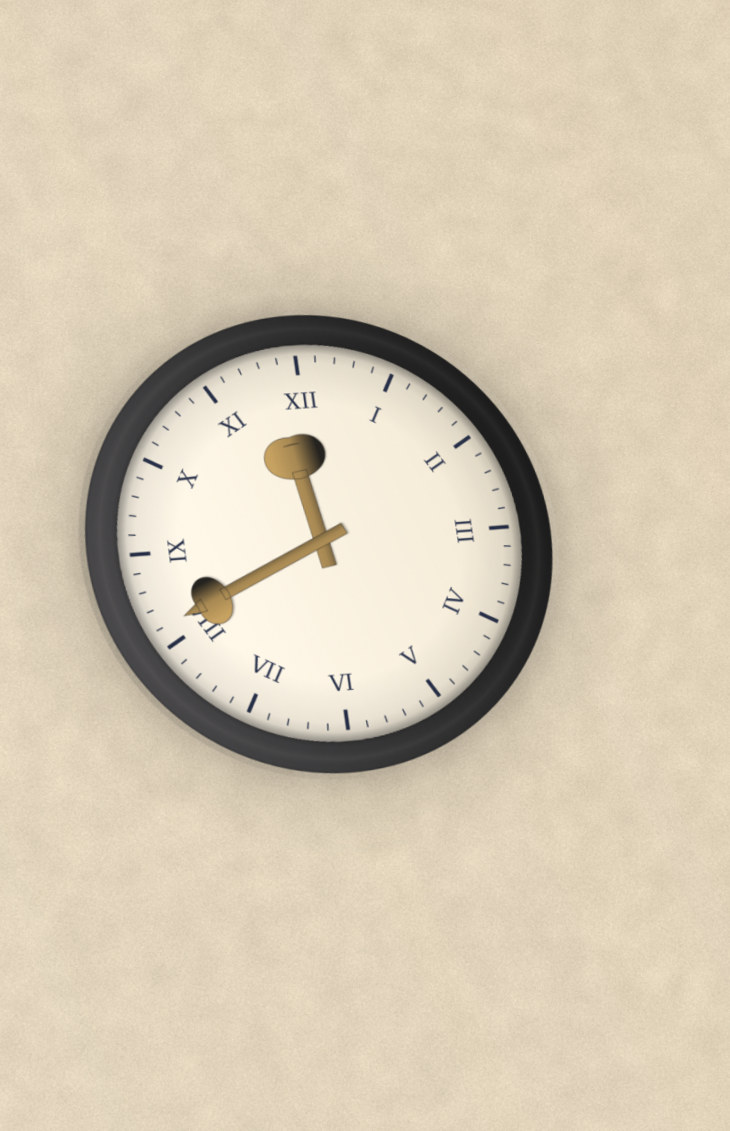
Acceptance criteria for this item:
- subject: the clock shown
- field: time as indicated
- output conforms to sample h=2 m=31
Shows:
h=11 m=41
